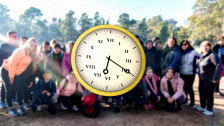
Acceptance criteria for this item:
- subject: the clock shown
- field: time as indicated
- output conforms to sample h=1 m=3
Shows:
h=6 m=20
